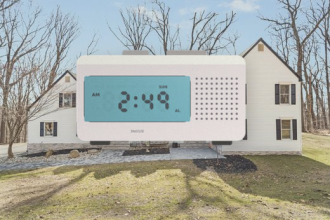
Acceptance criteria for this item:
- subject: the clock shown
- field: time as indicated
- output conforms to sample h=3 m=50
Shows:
h=2 m=49
